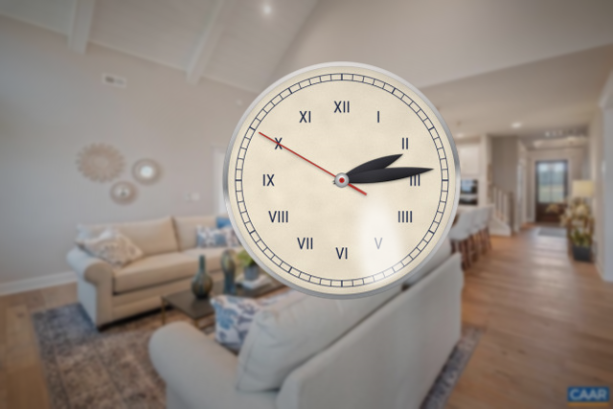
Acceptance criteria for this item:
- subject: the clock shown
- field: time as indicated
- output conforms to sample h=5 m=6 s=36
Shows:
h=2 m=13 s=50
